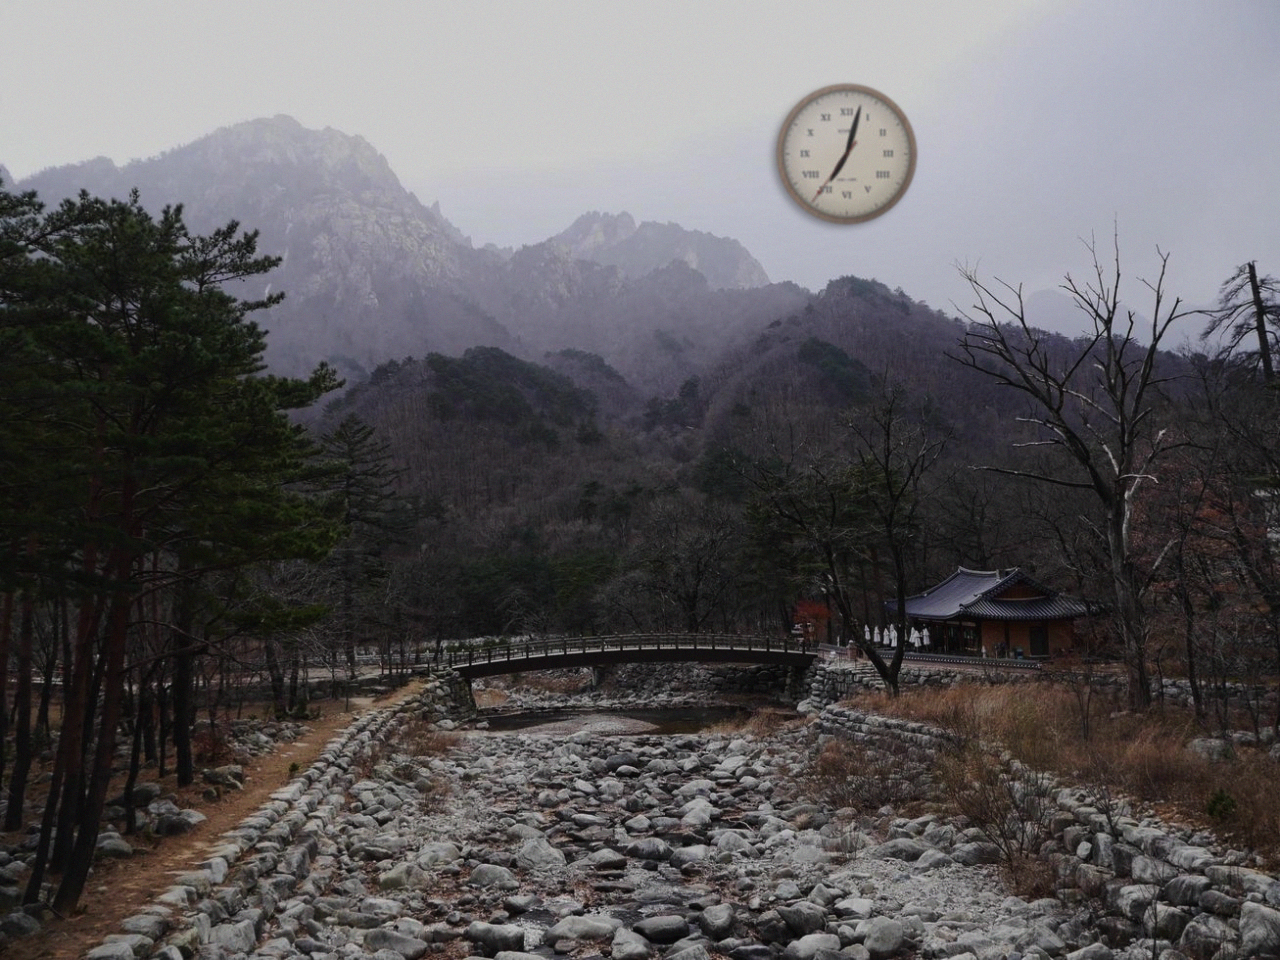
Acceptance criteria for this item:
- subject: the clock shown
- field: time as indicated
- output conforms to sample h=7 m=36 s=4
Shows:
h=7 m=2 s=36
